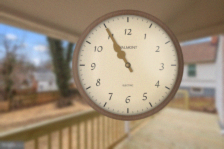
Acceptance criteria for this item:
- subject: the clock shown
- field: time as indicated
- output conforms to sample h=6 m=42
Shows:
h=10 m=55
